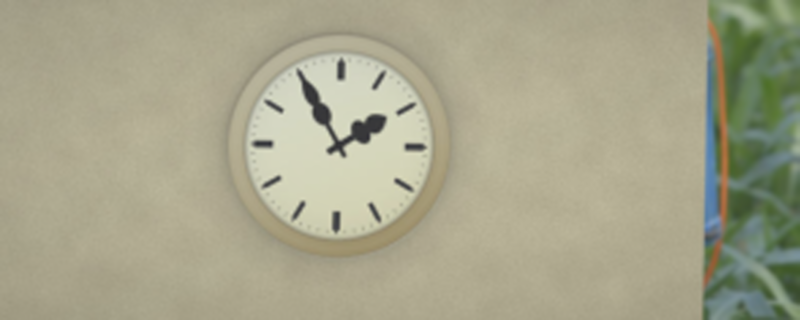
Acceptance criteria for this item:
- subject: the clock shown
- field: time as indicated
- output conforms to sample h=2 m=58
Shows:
h=1 m=55
